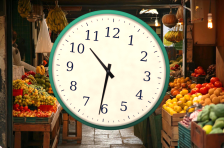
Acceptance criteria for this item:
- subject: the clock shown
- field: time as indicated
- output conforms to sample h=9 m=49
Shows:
h=10 m=31
